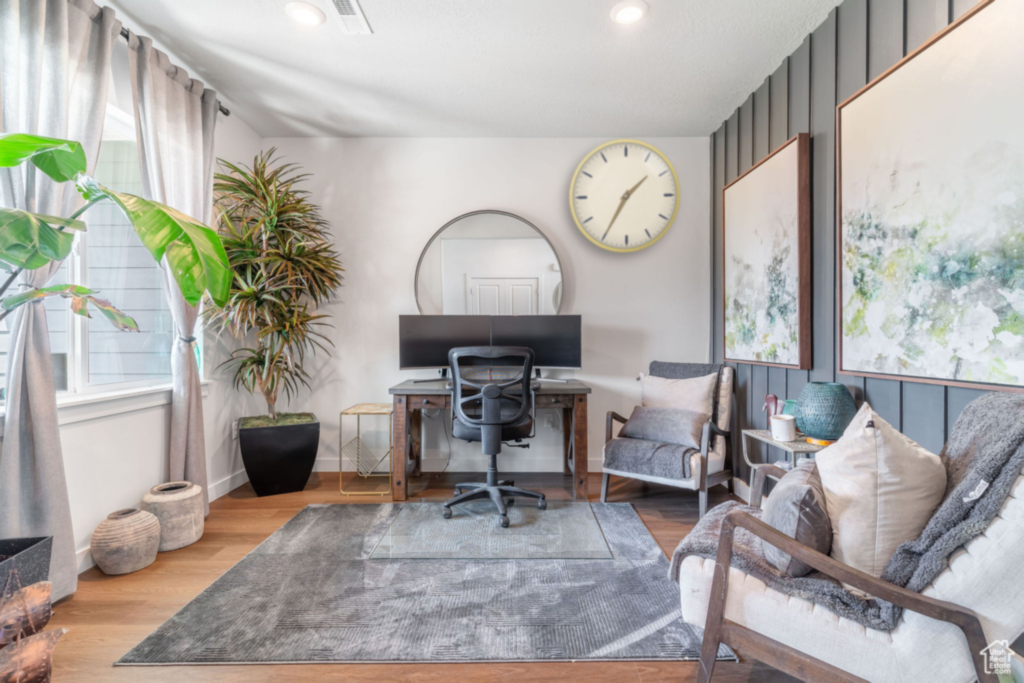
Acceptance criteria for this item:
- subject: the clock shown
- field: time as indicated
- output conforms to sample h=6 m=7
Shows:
h=1 m=35
